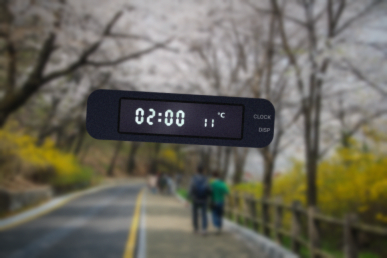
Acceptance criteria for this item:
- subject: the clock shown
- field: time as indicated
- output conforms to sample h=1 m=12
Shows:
h=2 m=0
